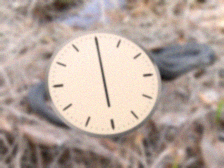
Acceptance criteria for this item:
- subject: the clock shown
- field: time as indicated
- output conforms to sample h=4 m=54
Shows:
h=6 m=0
